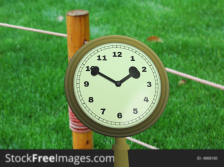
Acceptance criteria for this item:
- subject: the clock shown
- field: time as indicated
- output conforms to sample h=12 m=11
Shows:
h=1 m=50
